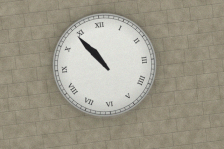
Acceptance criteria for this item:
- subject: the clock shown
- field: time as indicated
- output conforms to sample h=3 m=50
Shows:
h=10 m=54
